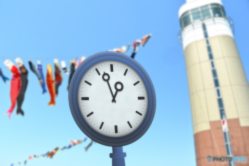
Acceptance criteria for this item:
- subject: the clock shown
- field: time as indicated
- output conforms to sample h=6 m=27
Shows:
h=12 m=57
